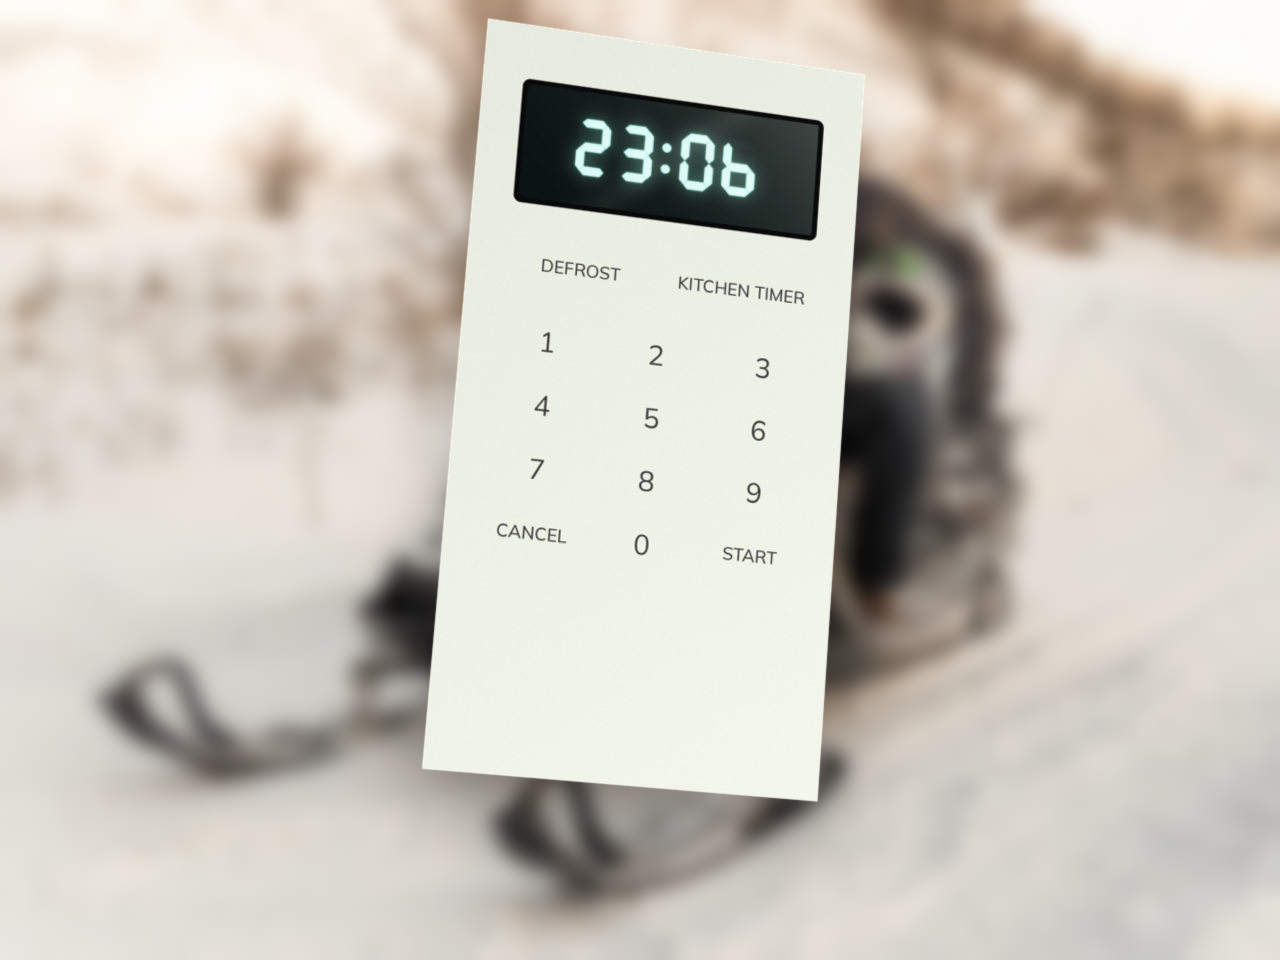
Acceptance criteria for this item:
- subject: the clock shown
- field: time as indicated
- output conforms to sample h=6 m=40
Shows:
h=23 m=6
